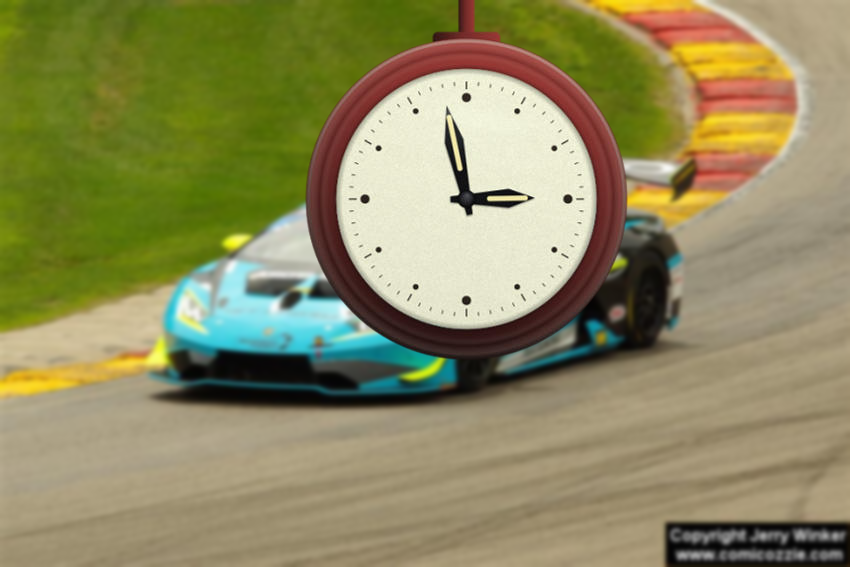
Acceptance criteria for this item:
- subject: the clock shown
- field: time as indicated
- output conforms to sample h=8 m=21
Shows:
h=2 m=58
